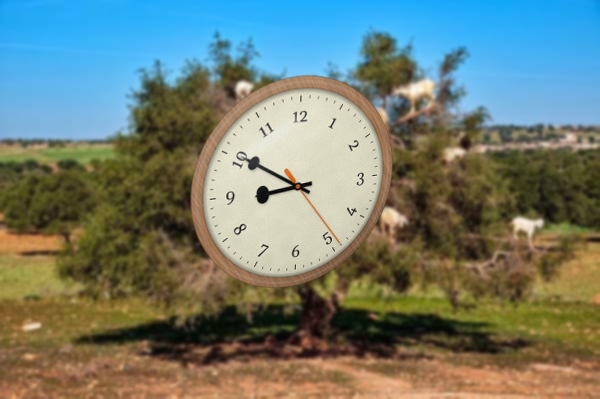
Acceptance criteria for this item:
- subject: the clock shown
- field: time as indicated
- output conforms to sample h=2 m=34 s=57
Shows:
h=8 m=50 s=24
